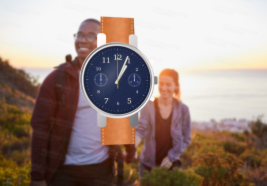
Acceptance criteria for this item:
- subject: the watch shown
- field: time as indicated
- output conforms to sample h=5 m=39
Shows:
h=1 m=4
